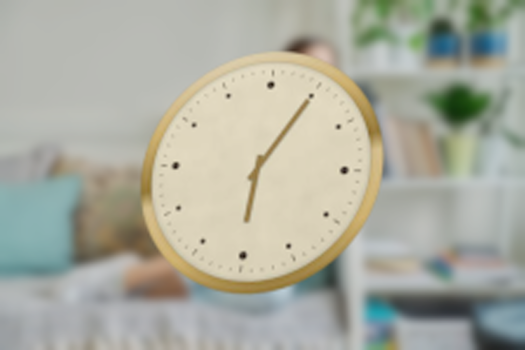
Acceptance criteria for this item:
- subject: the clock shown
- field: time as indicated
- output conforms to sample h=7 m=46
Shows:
h=6 m=5
